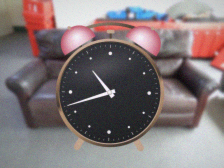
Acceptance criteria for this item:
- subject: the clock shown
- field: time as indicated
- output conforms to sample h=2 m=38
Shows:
h=10 m=42
